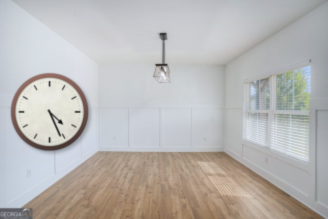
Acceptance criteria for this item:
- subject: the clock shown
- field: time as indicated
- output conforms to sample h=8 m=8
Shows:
h=4 m=26
